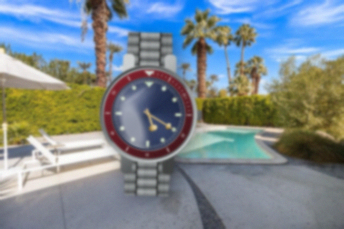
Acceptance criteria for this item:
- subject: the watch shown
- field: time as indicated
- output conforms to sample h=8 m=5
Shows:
h=5 m=20
